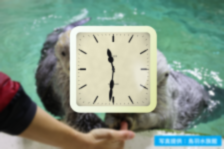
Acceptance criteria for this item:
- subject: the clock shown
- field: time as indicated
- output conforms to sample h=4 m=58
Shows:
h=11 m=31
